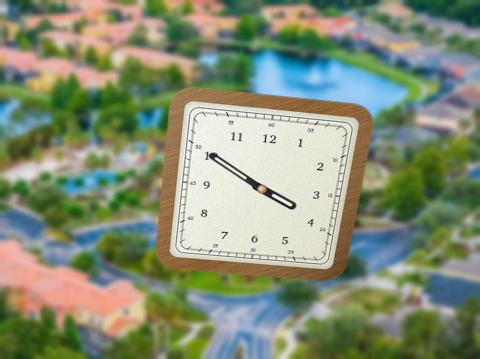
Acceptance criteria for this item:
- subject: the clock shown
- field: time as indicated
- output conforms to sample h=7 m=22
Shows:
h=3 m=50
